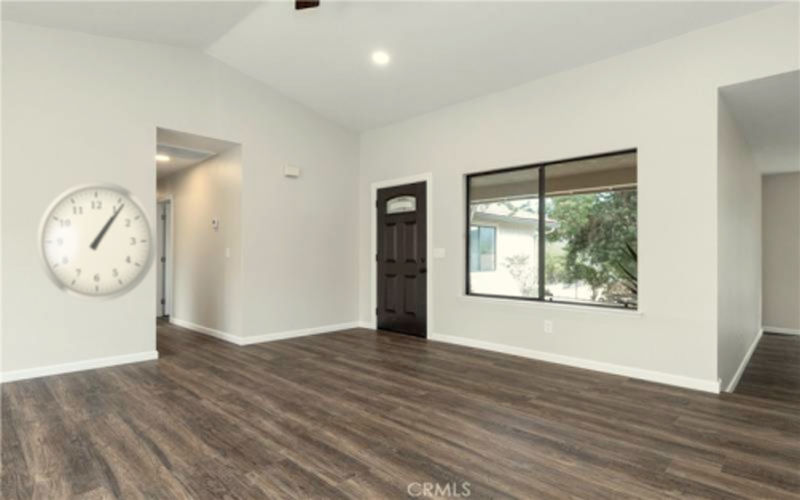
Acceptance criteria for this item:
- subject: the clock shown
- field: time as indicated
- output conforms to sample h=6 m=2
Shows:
h=1 m=6
